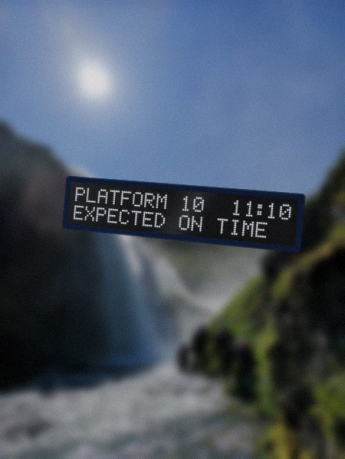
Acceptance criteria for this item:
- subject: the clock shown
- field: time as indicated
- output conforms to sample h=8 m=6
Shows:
h=11 m=10
